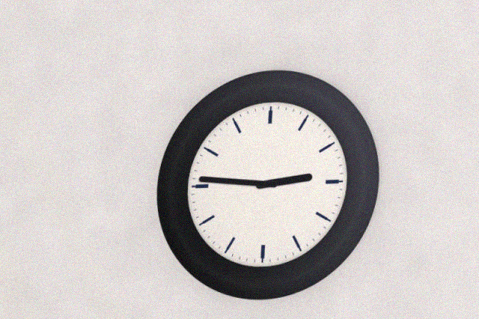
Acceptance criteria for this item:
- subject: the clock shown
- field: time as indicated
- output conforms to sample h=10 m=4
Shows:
h=2 m=46
